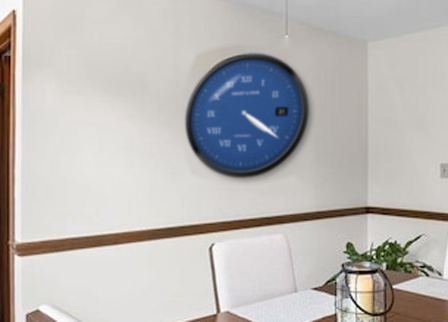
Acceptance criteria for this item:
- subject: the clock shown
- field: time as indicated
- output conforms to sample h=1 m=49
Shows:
h=4 m=21
